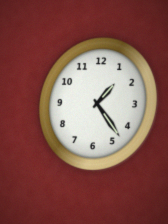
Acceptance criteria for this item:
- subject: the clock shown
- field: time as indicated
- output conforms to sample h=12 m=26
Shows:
h=1 m=23
